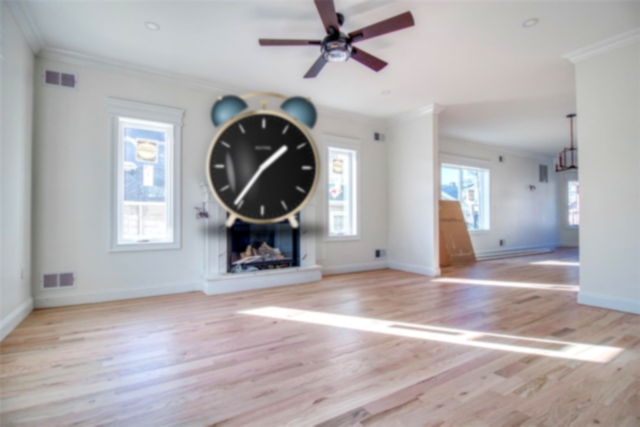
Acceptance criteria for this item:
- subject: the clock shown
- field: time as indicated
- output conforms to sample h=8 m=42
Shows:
h=1 m=36
